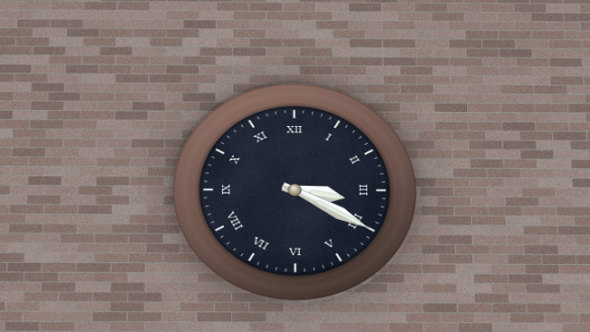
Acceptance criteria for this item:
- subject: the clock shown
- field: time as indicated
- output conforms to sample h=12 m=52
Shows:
h=3 m=20
